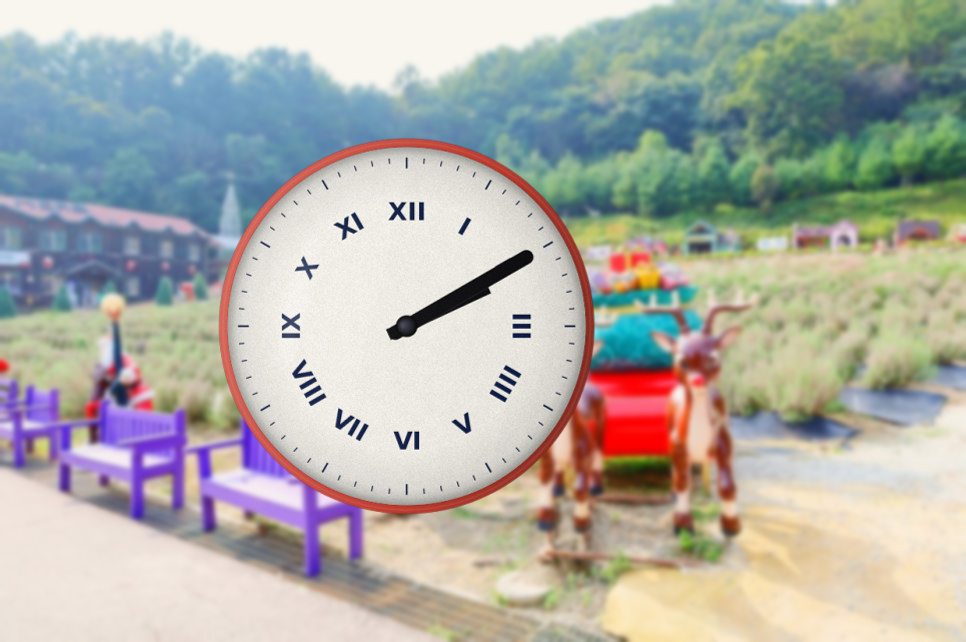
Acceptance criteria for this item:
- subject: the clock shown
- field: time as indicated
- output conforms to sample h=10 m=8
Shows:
h=2 m=10
